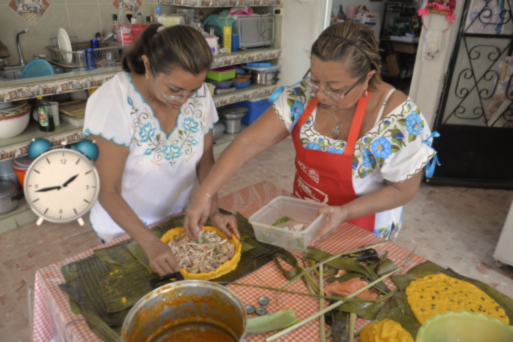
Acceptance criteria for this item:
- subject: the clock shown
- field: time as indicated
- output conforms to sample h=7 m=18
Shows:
h=1 m=43
